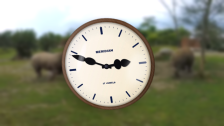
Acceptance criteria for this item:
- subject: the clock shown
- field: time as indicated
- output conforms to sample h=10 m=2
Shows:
h=2 m=49
